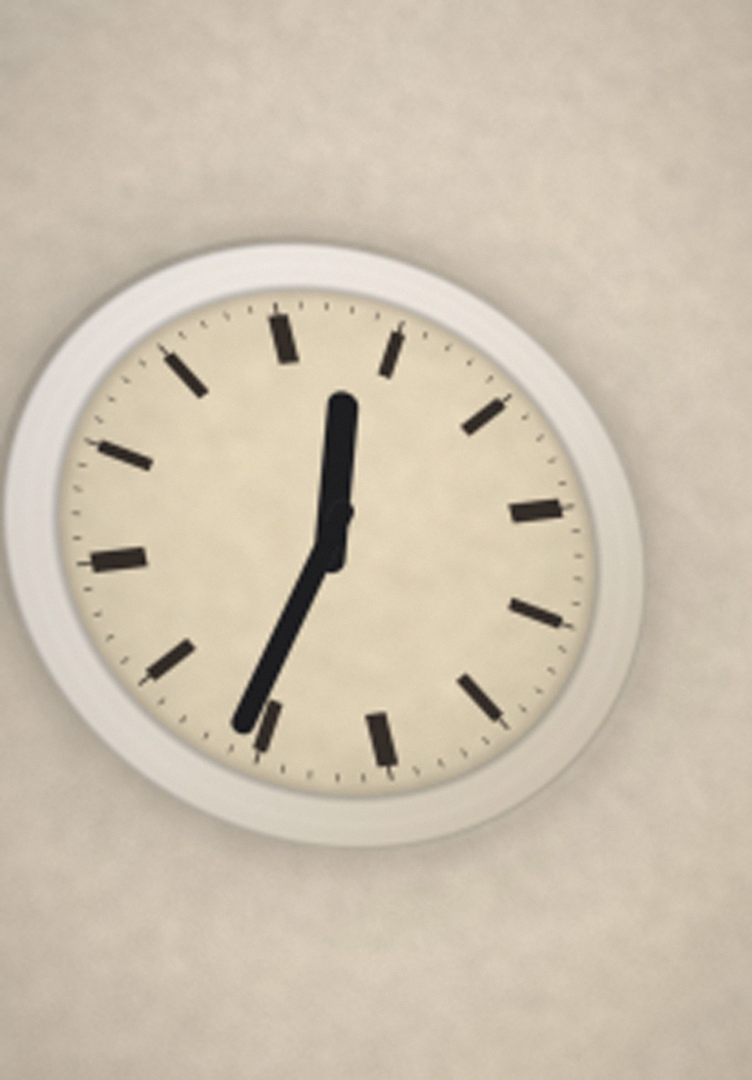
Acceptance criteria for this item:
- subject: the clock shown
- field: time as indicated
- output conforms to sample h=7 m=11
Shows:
h=12 m=36
